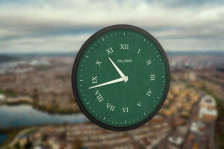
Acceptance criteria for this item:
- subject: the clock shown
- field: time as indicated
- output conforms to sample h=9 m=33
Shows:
h=10 m=43
